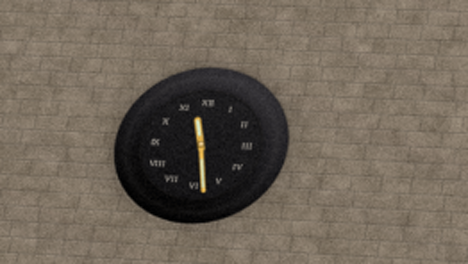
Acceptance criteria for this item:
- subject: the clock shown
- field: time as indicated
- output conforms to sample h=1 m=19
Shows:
h=11 m=28
